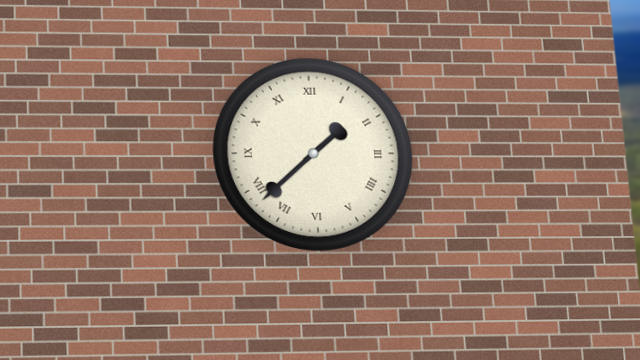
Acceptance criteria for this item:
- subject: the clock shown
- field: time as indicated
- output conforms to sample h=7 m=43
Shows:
h=1 m=38
